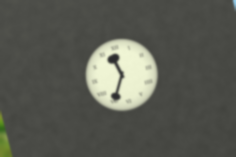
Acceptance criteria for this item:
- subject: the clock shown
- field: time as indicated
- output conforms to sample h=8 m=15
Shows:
h=11 m=35
